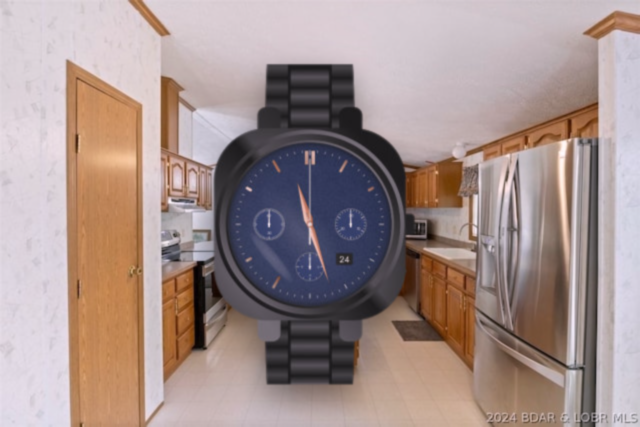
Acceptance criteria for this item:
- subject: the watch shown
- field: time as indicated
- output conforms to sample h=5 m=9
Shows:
h=11 m=27
